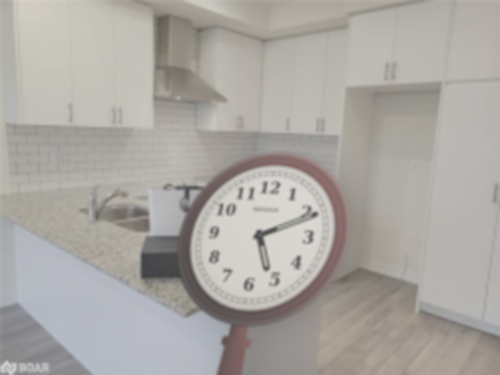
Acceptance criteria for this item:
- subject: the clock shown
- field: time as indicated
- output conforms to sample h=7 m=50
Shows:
h=5 m=11
